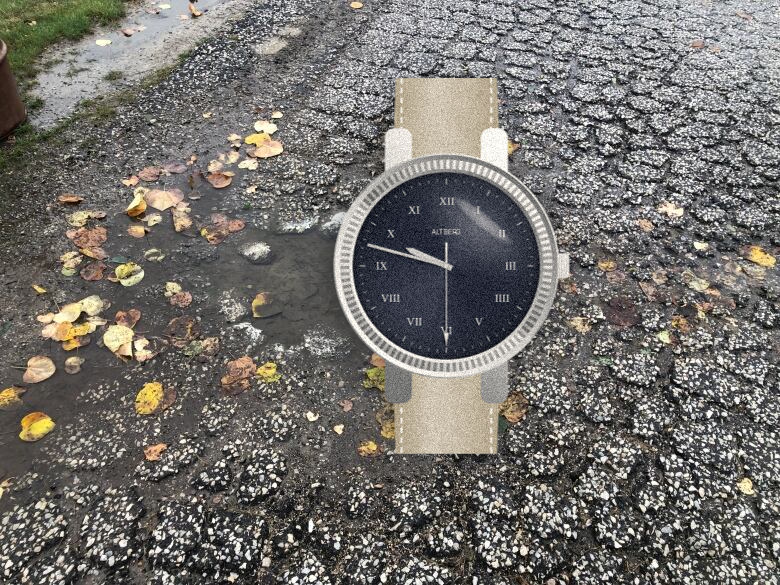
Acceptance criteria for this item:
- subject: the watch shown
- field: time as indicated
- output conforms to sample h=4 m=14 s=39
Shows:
h=9 m=47 s=30
